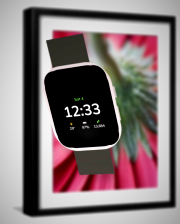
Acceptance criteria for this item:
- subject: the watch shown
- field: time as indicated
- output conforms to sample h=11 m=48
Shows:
h=12 m=33
